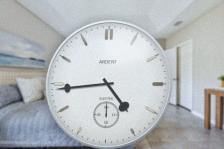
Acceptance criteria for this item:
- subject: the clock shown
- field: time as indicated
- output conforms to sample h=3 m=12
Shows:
h=4 m=44
